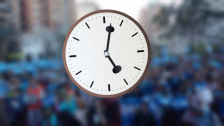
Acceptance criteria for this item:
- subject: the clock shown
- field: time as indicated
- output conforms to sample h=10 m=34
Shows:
h=5 m=2
